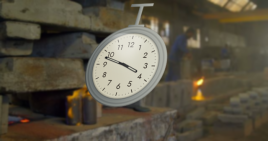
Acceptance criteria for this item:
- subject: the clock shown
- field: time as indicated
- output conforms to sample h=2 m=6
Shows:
h=3 m=48
